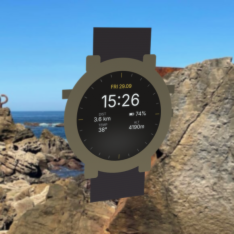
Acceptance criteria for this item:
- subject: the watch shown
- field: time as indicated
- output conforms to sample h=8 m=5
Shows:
h=15 m=26
